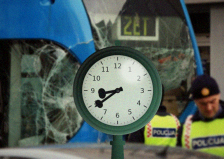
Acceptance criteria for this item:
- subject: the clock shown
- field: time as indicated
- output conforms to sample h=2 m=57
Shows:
h=8 m=39
